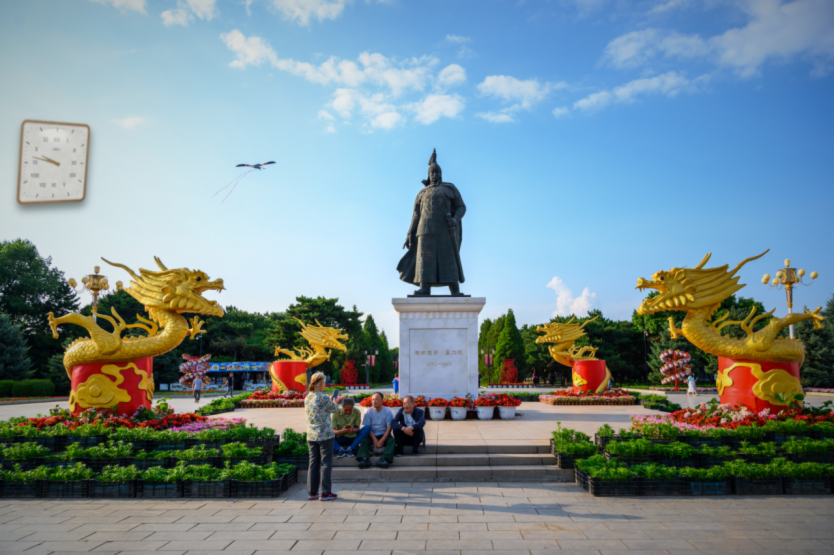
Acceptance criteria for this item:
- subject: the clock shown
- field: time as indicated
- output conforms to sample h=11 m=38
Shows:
h=9 m=47
